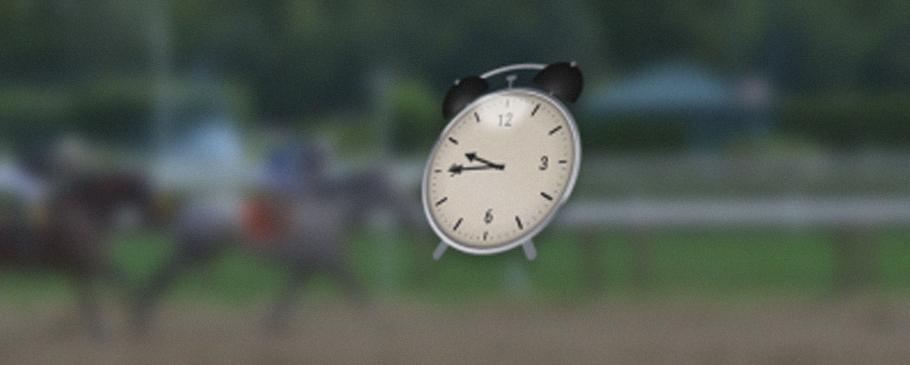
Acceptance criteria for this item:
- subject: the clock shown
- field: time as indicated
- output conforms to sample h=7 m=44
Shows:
h=9 m=45
